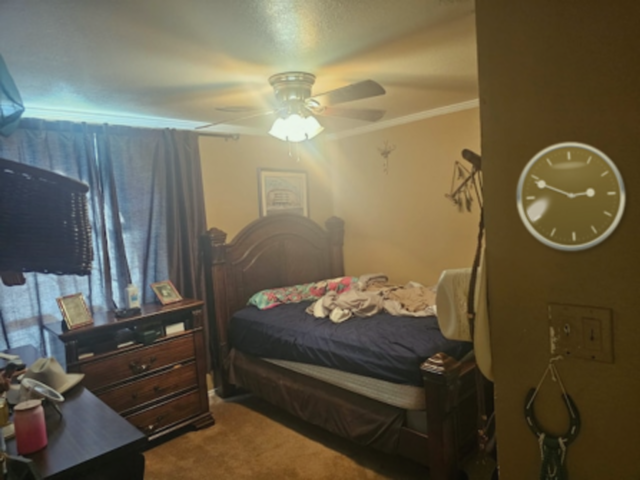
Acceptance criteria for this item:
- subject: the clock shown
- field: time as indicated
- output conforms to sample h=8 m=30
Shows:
h=2 m=49
